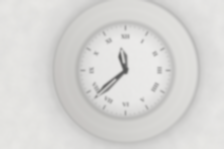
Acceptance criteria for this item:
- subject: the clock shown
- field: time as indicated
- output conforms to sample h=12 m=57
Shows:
h=11 m=38
